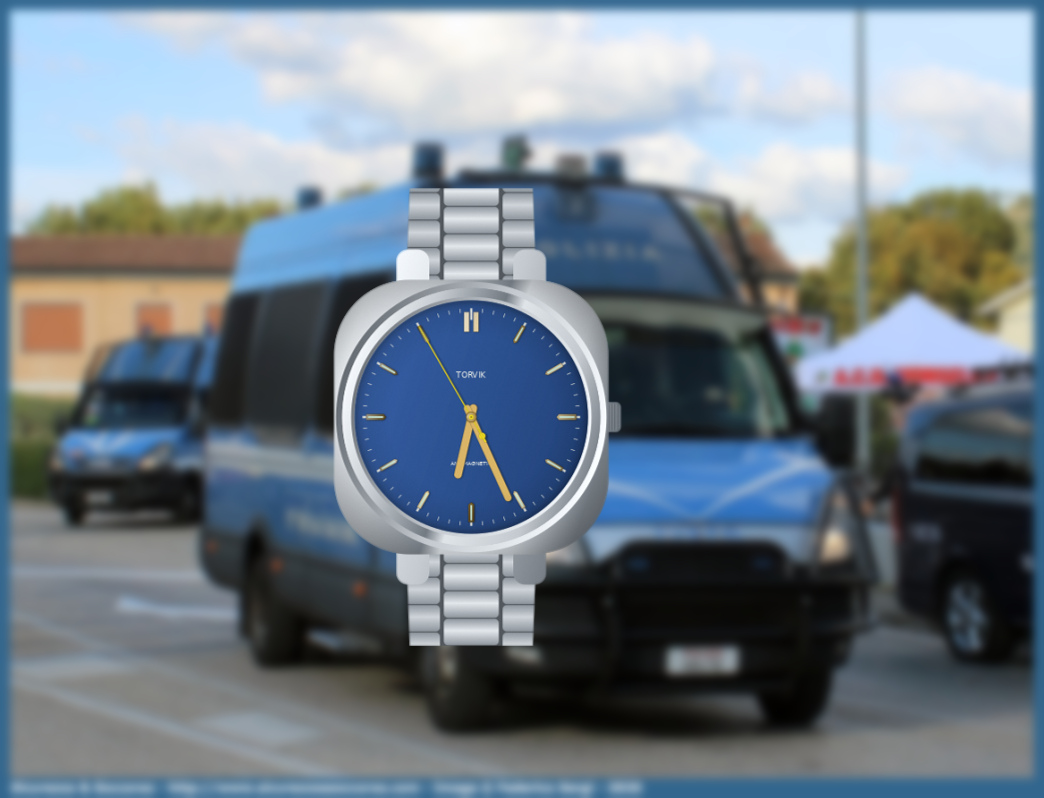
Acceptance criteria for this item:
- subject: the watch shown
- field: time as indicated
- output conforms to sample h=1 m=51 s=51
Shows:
h=6 m=25 s=55
